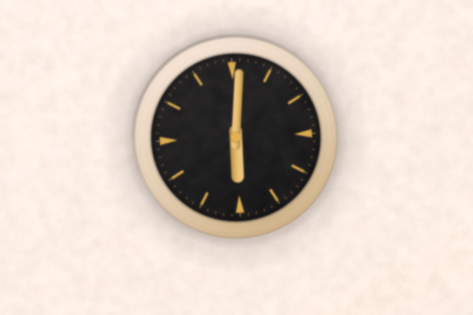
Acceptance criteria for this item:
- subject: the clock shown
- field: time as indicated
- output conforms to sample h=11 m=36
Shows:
h=6 m=1
